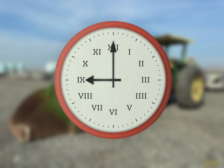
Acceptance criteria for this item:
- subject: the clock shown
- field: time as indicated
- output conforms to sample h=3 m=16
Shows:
h=9 m=0
